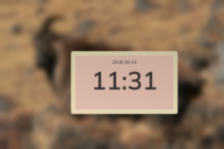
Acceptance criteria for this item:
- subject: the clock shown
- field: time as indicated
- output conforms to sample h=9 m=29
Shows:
h=11 m=31
